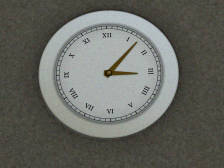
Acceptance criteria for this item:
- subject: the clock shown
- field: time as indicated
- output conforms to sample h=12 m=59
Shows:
h=3 m=7
